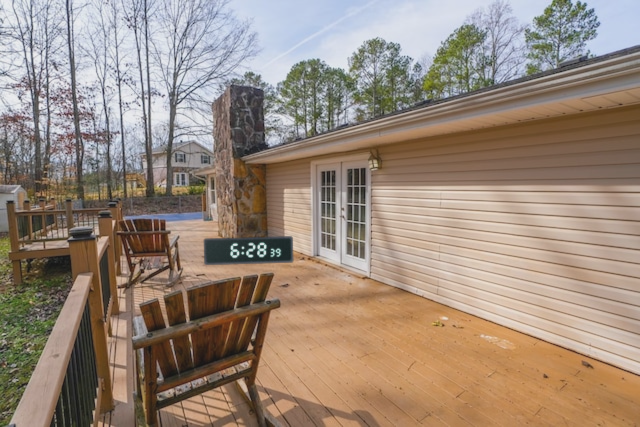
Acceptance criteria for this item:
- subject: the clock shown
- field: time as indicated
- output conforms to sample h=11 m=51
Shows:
h=6 m=28
